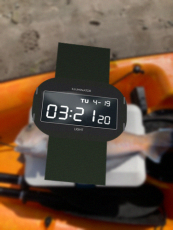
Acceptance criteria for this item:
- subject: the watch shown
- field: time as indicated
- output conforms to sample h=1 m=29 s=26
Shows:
h=3 m=21 s=20
